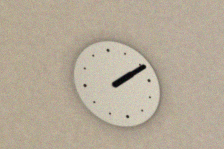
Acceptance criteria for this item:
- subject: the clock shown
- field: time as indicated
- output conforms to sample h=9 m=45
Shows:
h=2 m=11
